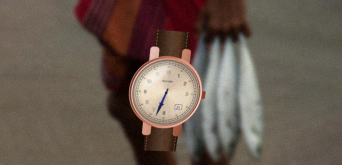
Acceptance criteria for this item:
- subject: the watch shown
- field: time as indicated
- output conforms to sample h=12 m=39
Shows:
h=6 m=33
